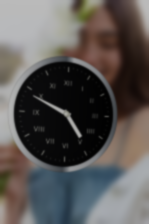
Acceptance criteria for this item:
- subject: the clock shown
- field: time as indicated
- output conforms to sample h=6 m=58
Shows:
h=4 m=49
